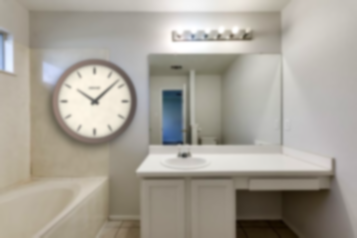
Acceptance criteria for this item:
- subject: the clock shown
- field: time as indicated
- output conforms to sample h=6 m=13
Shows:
h=10 m=8
